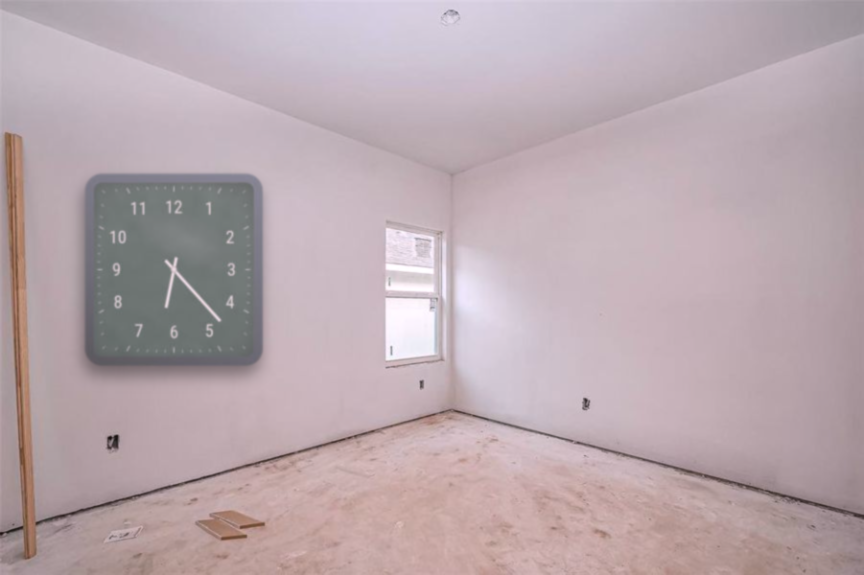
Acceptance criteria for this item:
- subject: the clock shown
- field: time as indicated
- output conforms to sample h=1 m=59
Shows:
h=6 m=23
